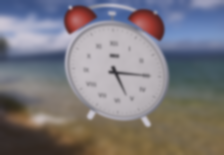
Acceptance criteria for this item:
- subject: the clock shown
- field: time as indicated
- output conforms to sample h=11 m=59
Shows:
h=5 m=15
